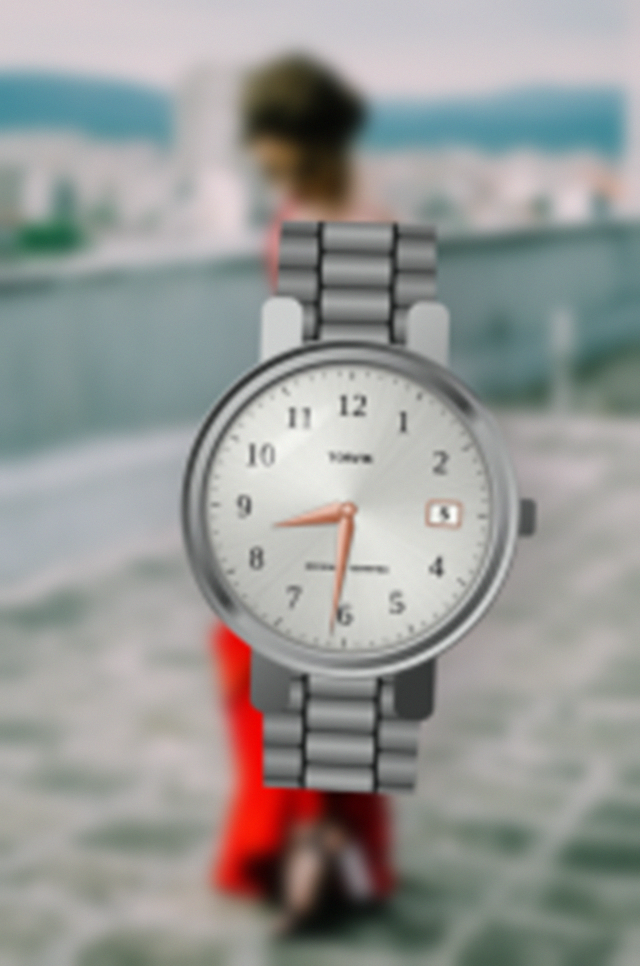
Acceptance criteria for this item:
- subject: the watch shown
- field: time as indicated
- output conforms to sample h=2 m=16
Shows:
h=8 m=31
